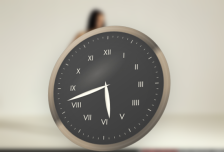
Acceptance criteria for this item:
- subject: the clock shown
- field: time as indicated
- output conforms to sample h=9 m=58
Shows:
h=5 m=42
